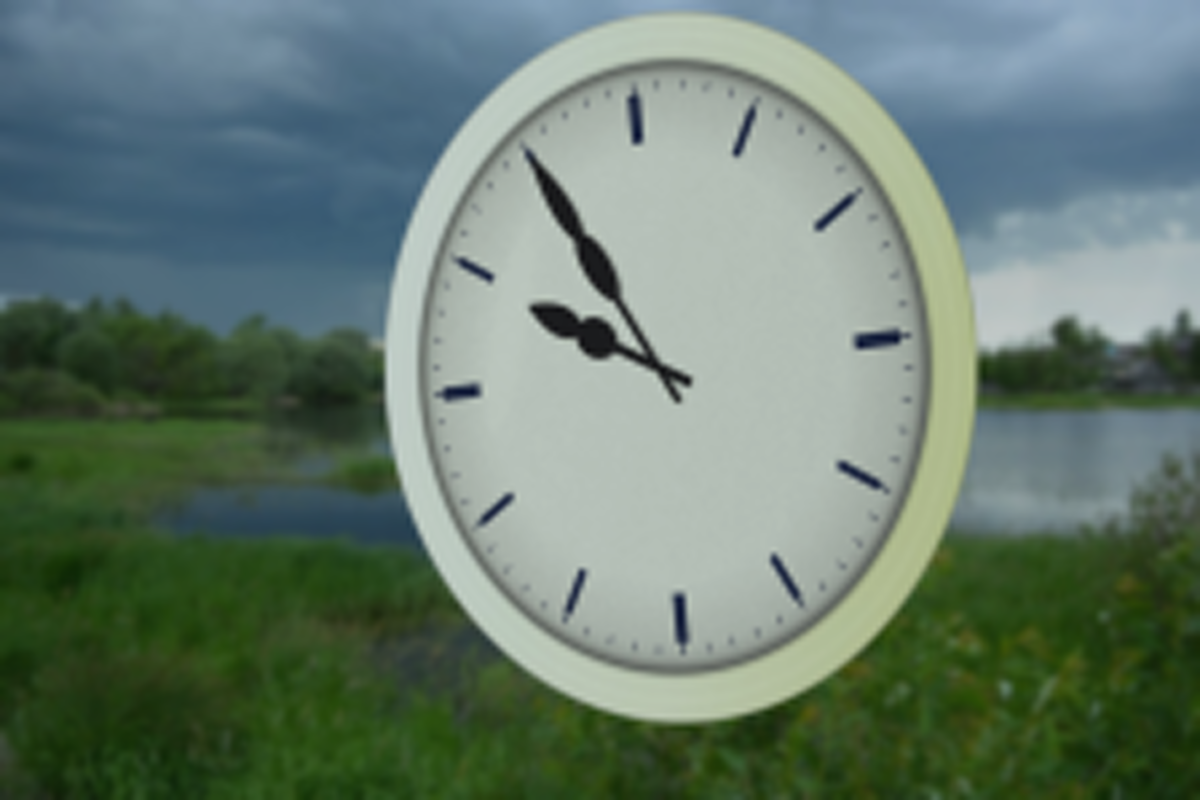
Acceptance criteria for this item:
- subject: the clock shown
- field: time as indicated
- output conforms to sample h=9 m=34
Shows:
h=9 m=55
